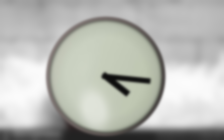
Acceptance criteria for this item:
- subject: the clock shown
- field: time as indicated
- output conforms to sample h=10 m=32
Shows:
h=4 m=16
